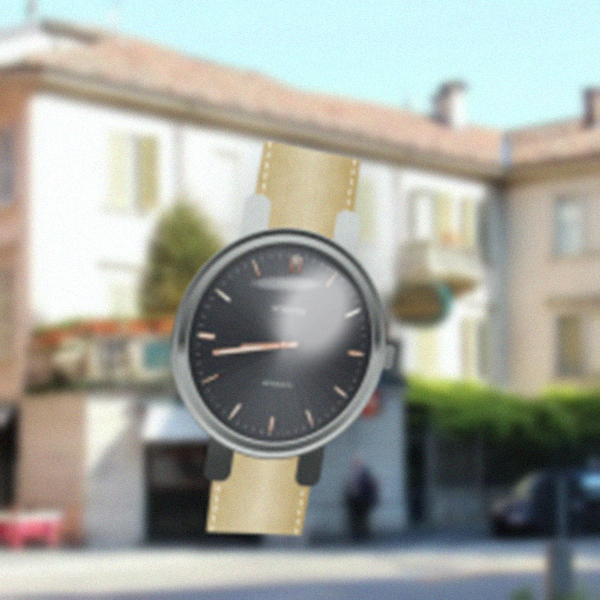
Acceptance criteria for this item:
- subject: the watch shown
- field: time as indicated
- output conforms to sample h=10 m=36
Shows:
h=8 m=43
